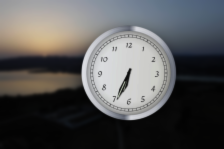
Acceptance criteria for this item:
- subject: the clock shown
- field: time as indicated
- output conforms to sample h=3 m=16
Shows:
h=6 m=34
